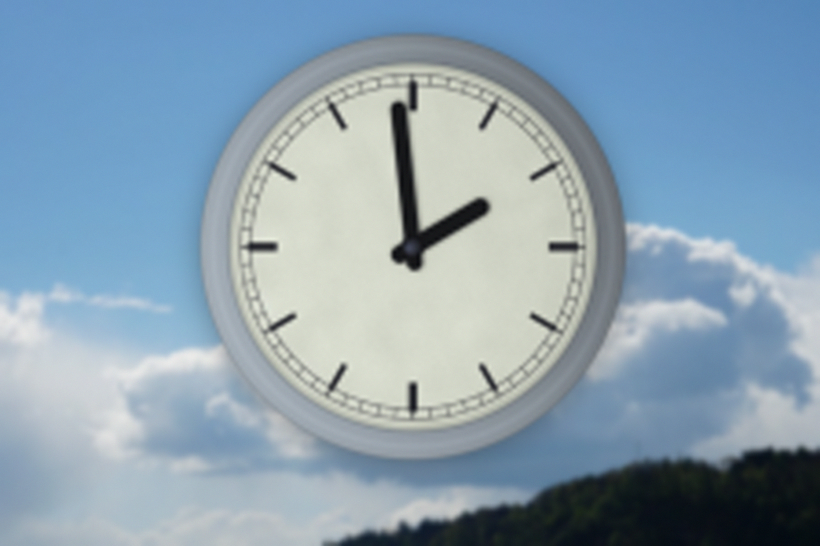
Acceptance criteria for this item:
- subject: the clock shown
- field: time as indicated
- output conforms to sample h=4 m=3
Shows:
h=1 m=59
